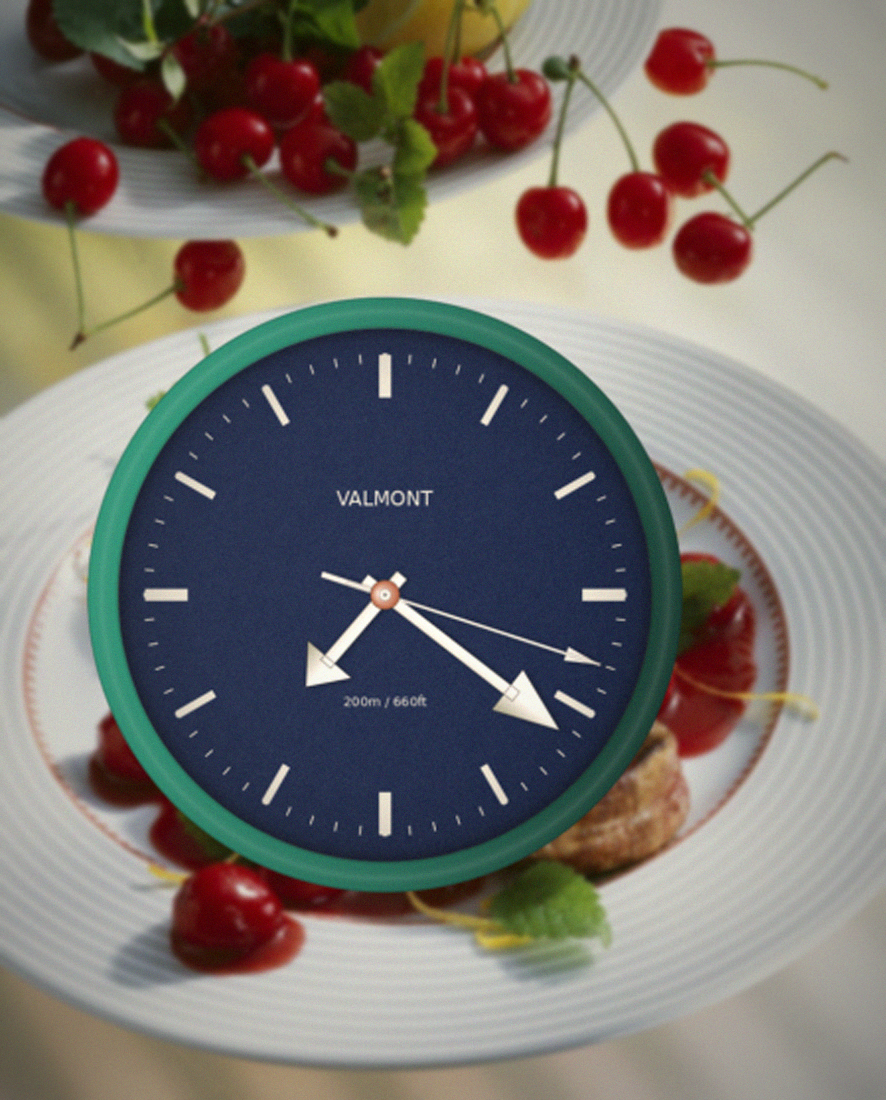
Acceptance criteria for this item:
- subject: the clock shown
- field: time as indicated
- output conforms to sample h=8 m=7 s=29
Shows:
h=7 m=21 s=18
